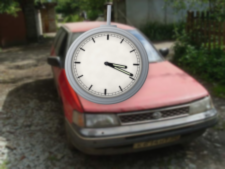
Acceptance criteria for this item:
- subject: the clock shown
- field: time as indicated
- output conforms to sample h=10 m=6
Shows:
h=3 m=19
